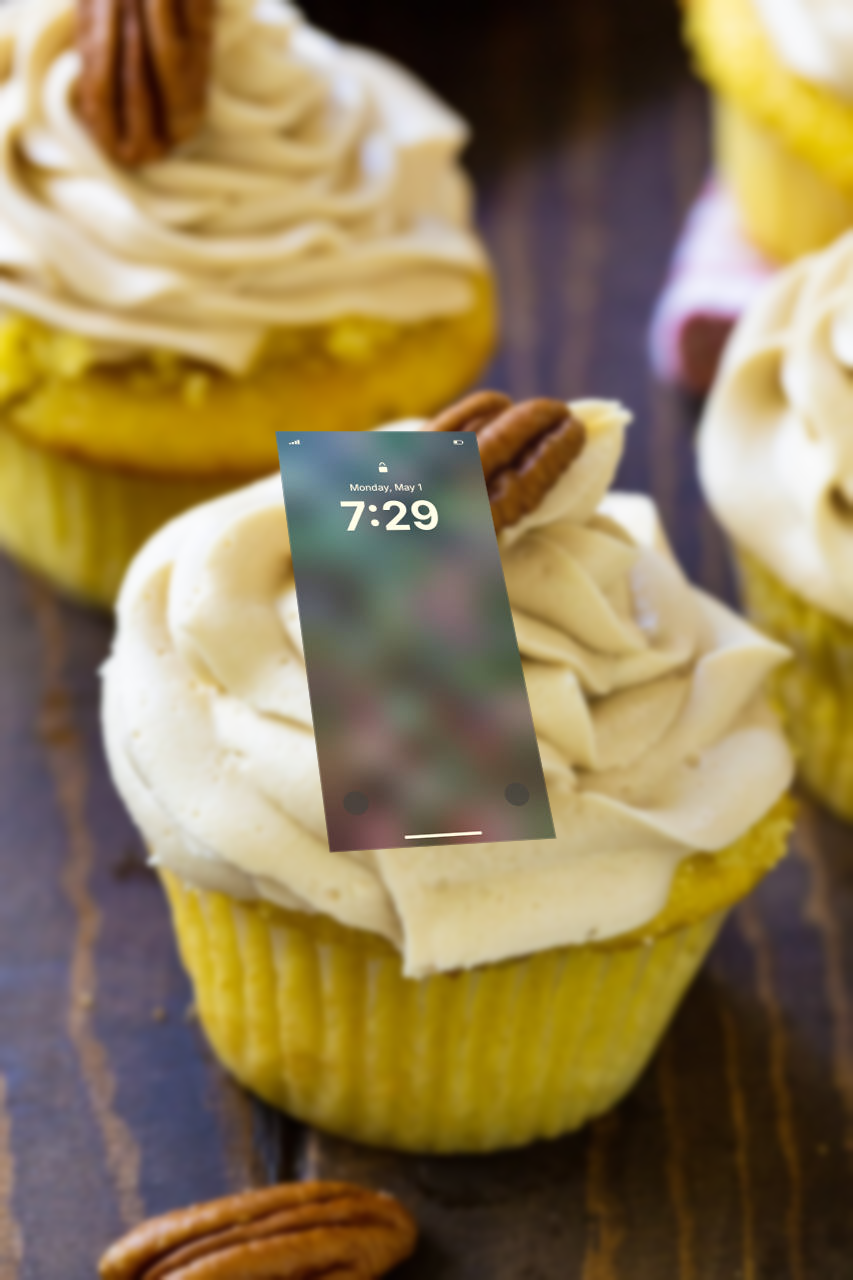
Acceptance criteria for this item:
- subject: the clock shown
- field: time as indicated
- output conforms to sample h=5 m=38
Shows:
h=7 m=29
